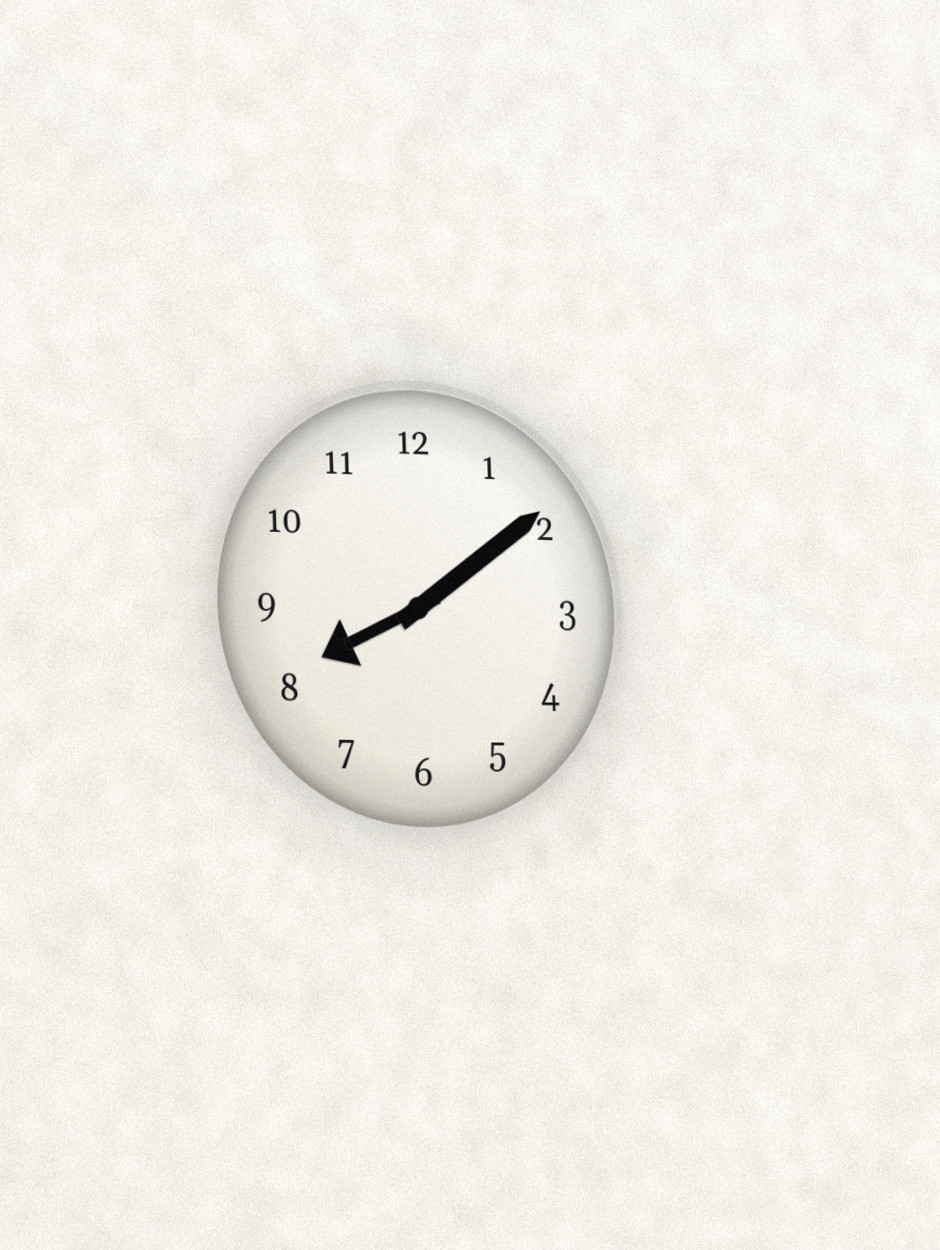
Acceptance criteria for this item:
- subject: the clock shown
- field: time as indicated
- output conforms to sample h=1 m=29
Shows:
h=8 m=9
